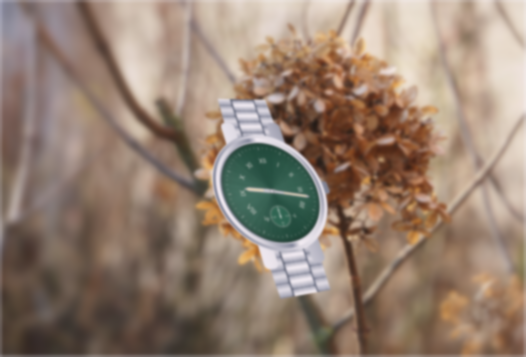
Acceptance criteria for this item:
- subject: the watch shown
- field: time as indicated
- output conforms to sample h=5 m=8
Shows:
h=9 m=17
